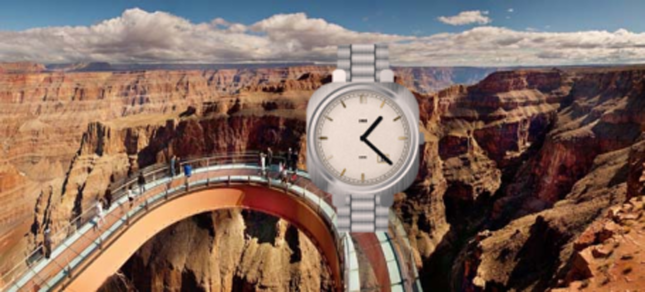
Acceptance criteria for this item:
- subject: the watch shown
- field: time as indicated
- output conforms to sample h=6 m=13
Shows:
h=1 m=22
